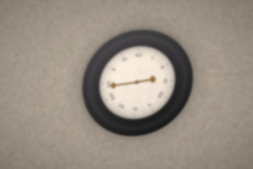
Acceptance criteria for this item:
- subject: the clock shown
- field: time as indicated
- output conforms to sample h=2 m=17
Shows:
h=2 m=44
